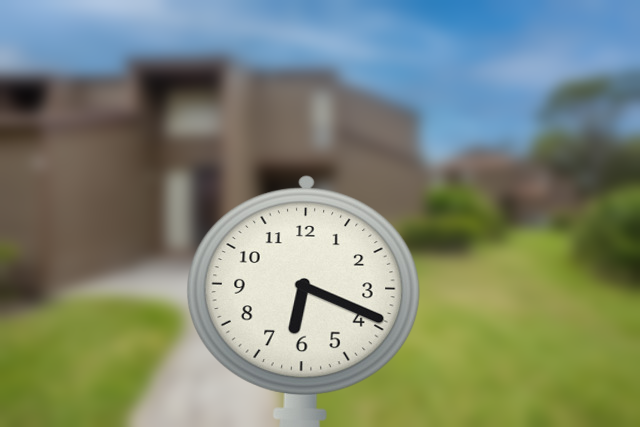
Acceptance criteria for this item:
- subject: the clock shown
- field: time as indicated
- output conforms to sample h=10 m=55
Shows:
h=6 m=19
